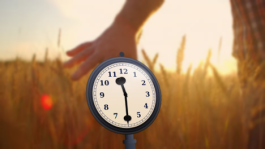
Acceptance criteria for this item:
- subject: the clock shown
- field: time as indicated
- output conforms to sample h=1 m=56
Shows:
h=11 m=30
